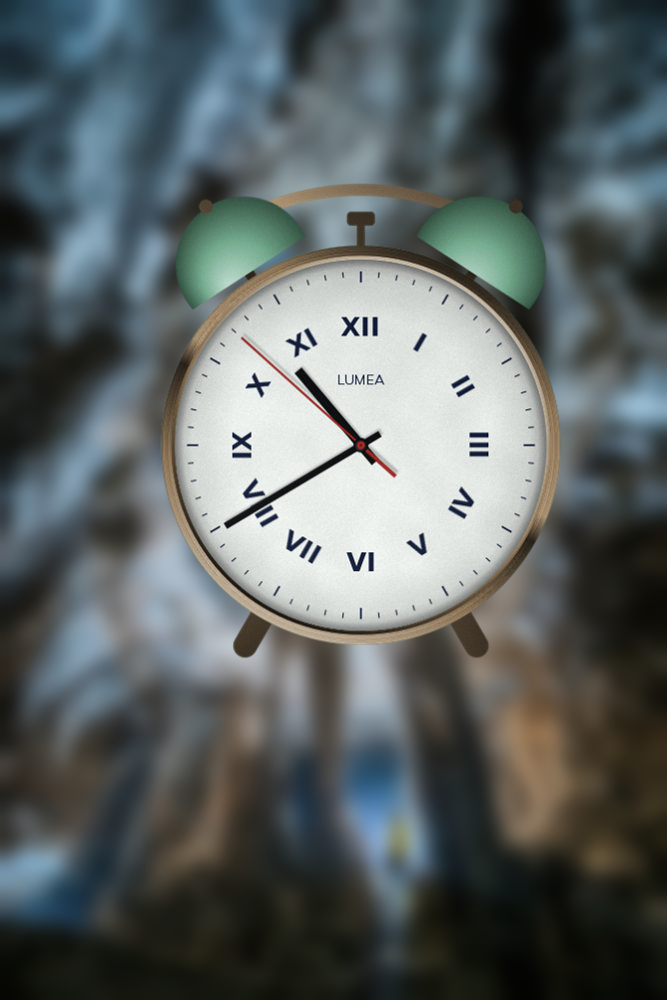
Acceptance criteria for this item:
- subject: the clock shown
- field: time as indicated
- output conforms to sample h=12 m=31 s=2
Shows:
h=10 m=39 s=52
